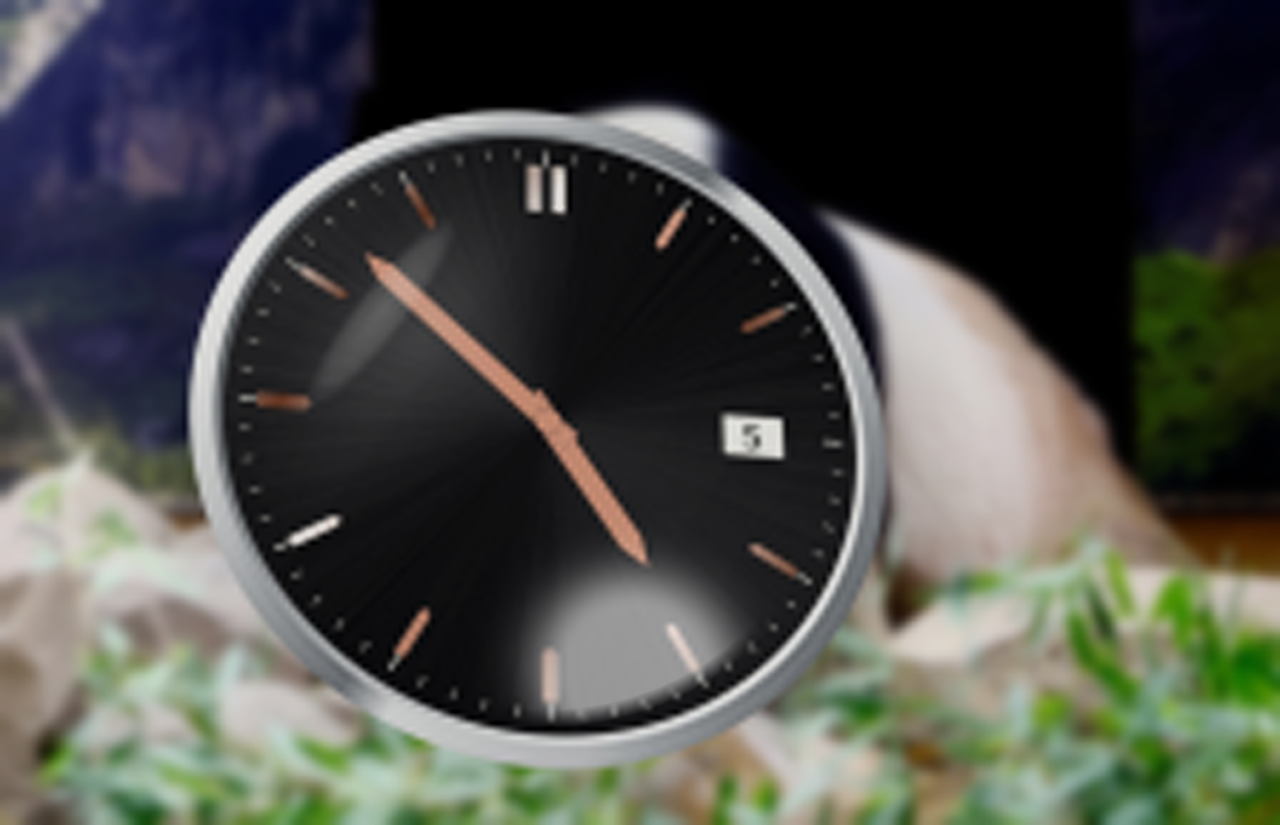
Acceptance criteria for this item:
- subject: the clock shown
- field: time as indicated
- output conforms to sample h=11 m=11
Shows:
h=4 m=52
